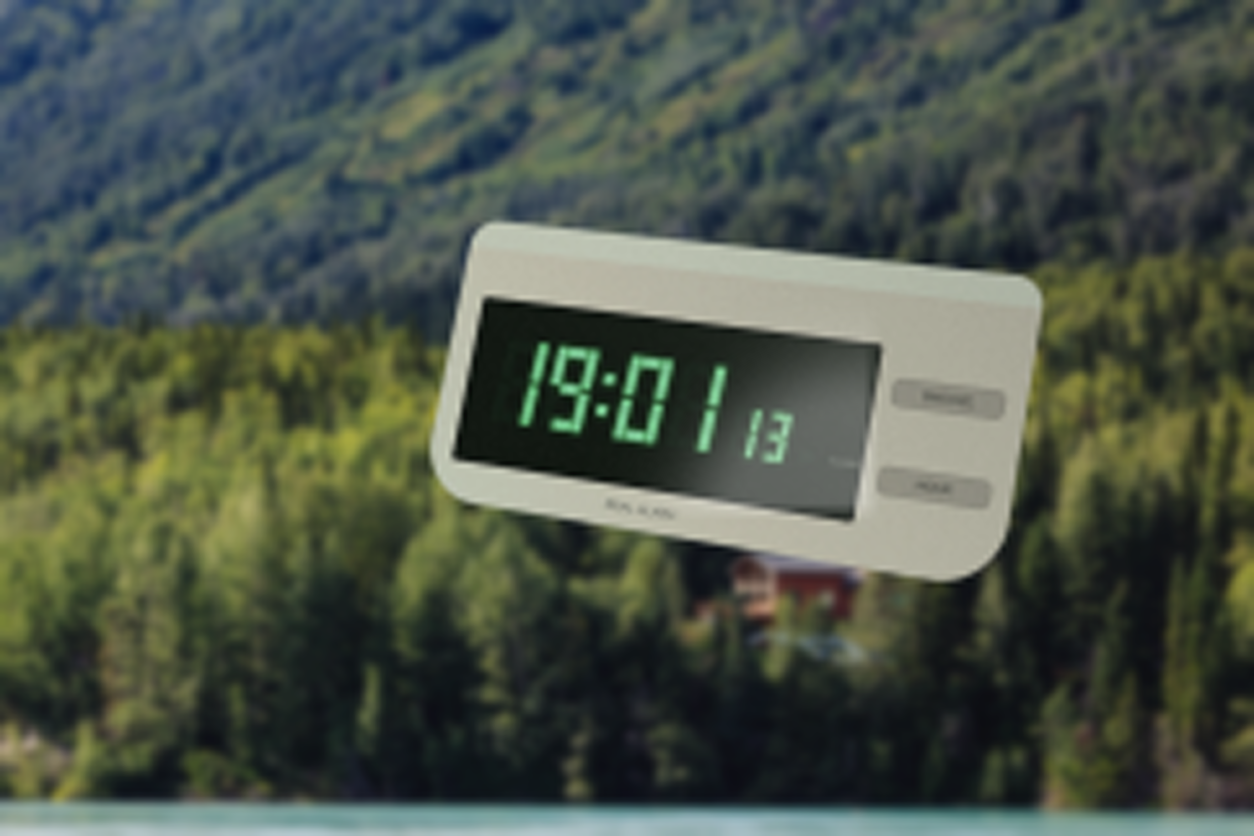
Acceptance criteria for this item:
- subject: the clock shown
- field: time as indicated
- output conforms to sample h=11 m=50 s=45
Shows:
h=19 m=1 s=13
